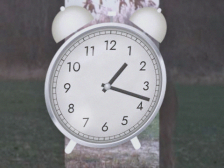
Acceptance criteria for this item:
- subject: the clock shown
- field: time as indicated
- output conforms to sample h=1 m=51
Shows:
h=1 m=18
